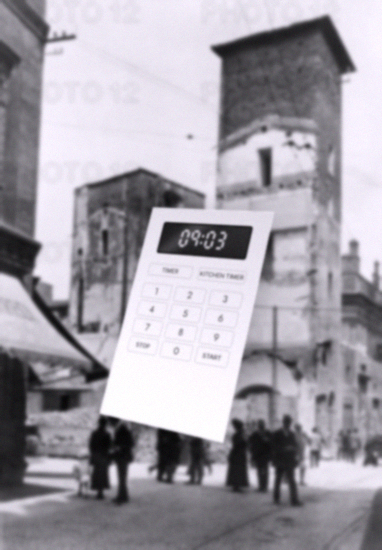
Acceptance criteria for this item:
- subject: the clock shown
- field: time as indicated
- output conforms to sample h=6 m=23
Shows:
h=9 m=3
